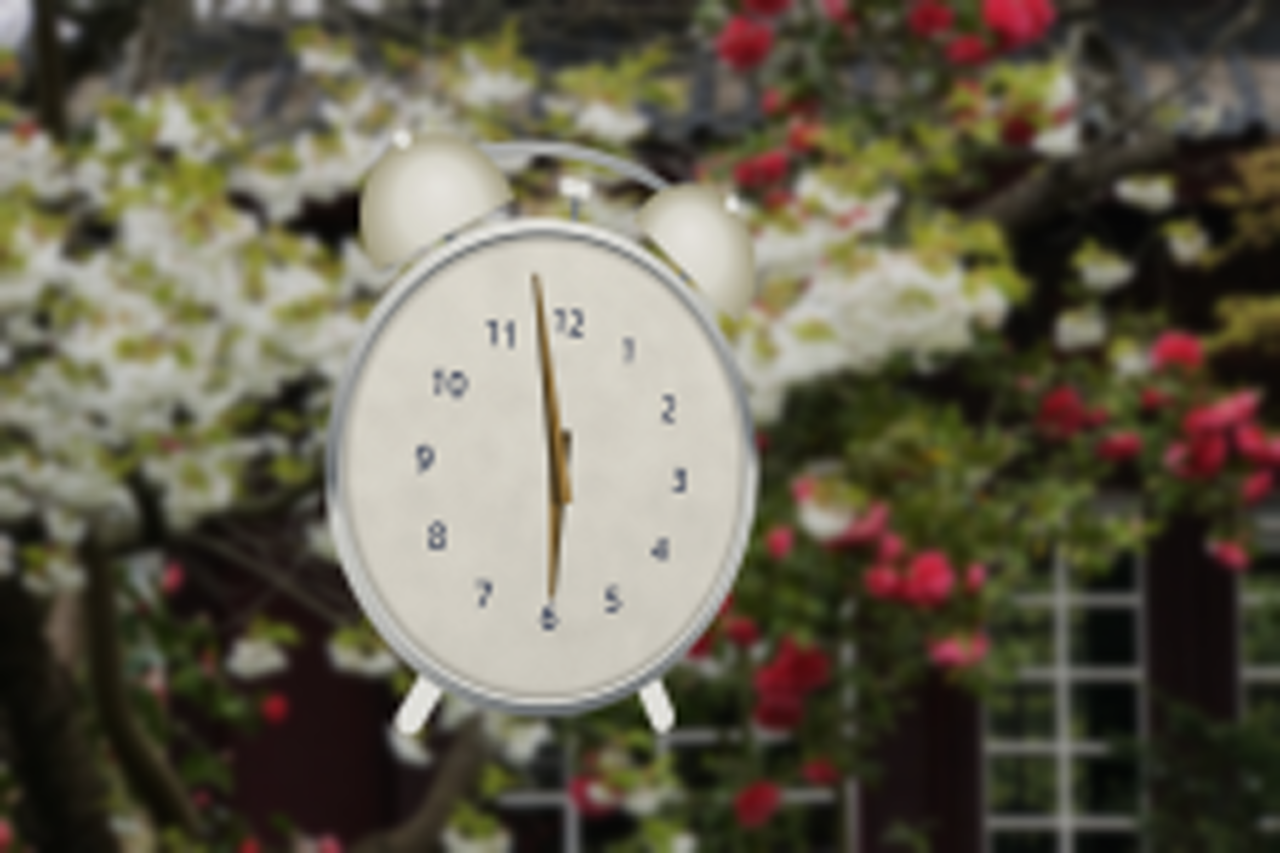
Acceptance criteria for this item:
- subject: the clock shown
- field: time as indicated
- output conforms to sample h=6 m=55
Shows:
h=5 m=58
